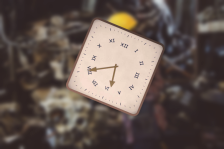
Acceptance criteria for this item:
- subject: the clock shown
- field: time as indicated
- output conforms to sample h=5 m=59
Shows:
h=5 m=40
